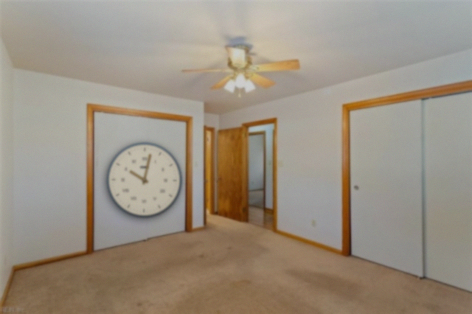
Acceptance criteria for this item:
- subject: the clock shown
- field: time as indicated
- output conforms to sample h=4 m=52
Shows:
h=10 m=2
